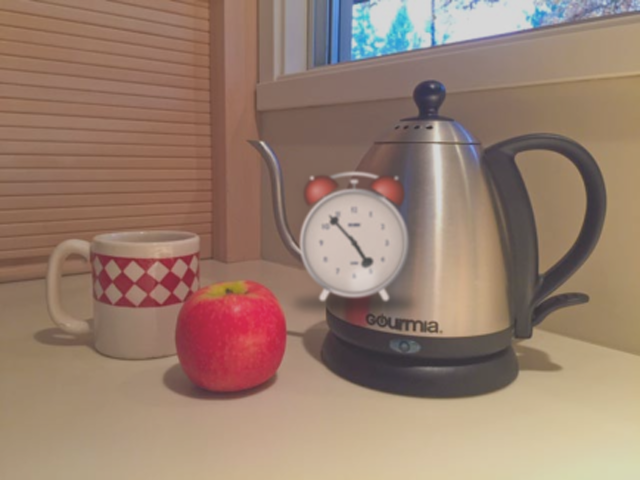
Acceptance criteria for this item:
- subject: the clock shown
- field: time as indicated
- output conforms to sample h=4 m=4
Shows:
h=4 m=53
